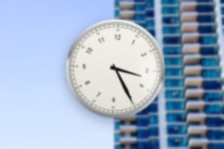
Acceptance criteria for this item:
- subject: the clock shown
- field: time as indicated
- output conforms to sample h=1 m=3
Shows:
h=3 m=25
